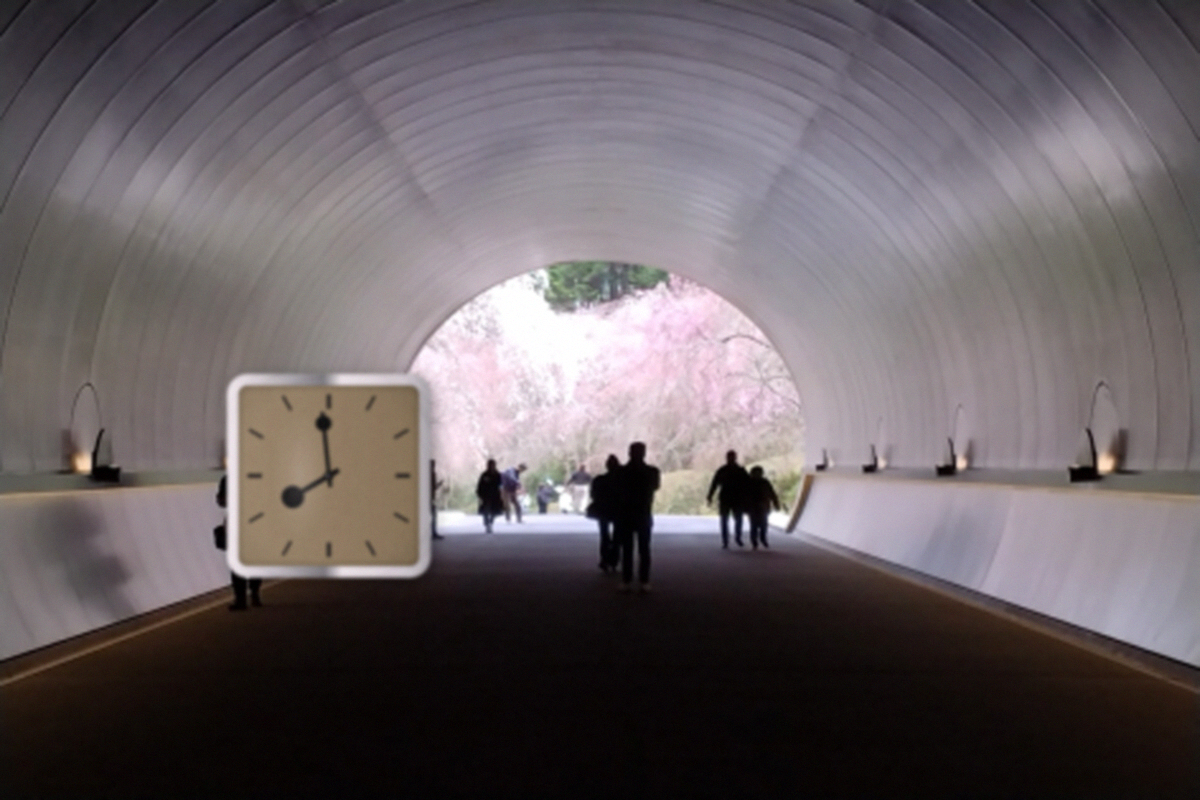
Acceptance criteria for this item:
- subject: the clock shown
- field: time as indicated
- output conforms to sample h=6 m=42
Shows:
h=7 m=59
